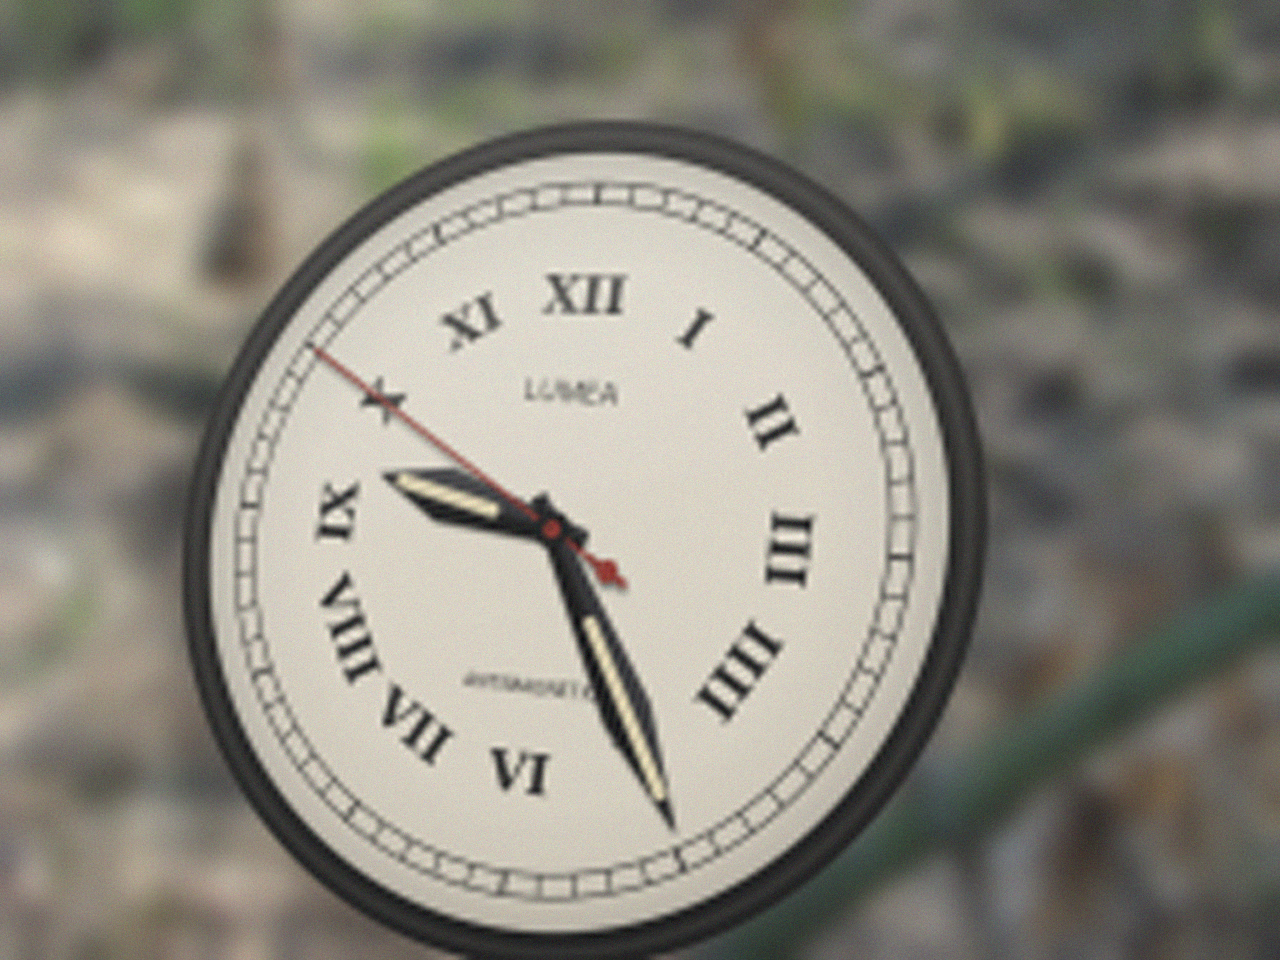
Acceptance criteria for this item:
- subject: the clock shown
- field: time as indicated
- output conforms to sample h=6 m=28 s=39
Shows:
h=9 m=24 s=50
